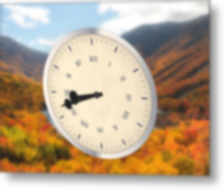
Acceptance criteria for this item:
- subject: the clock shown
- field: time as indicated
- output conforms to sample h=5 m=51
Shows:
h=8 m=42
